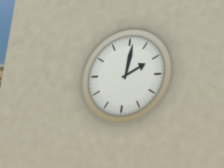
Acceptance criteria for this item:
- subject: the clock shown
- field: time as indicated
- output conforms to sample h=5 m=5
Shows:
h=2 m=1
